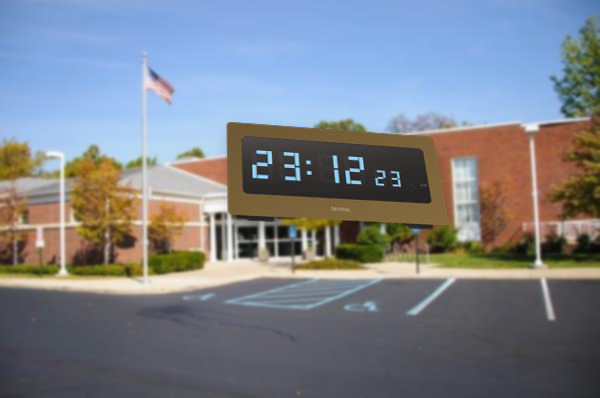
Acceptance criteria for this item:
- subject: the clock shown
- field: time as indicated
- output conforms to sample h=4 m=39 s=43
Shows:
h=23 m=12 s=23
